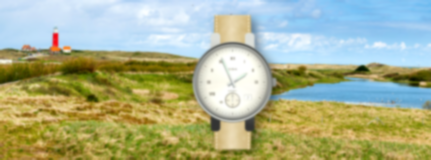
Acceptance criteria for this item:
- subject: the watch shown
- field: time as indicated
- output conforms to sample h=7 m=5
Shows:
h=1 m=56
